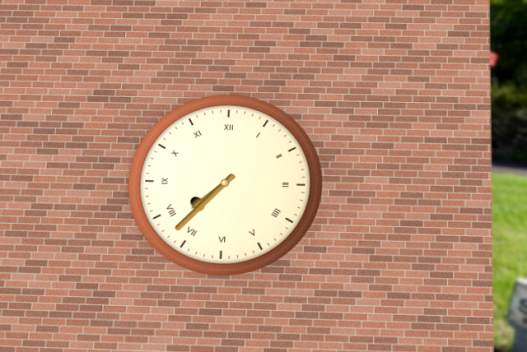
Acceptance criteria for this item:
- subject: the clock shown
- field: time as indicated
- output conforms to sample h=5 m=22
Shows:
h=7 m=37
